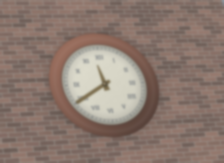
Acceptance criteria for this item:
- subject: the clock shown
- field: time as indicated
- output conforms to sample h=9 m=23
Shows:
h=11 m=40
